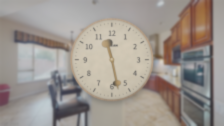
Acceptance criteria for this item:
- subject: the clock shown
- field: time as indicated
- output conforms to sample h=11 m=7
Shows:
h=11 m=28
